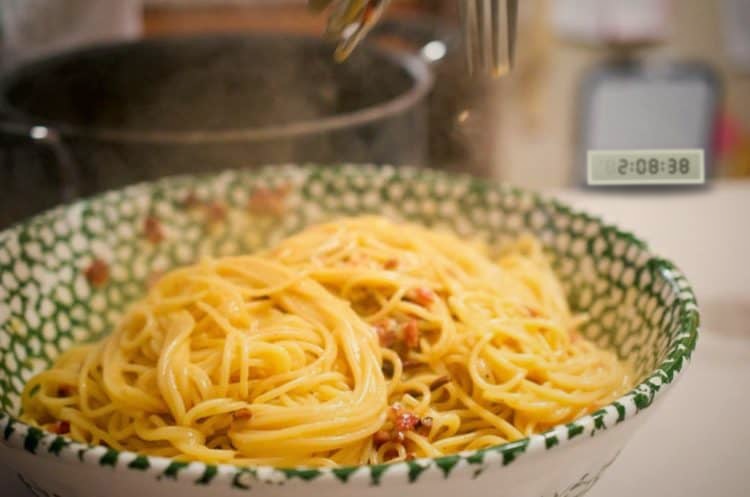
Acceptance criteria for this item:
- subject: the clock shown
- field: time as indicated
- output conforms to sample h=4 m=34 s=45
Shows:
h=2 m=8 s=38
